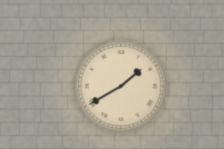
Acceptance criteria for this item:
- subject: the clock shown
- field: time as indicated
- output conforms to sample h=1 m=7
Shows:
h=1 m=40
